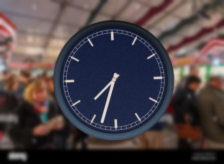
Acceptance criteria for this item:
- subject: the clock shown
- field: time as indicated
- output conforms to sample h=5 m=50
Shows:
h=7 m=33
